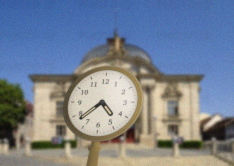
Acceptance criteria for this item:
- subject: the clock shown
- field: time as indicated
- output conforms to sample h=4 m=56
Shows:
h=4 m=38
